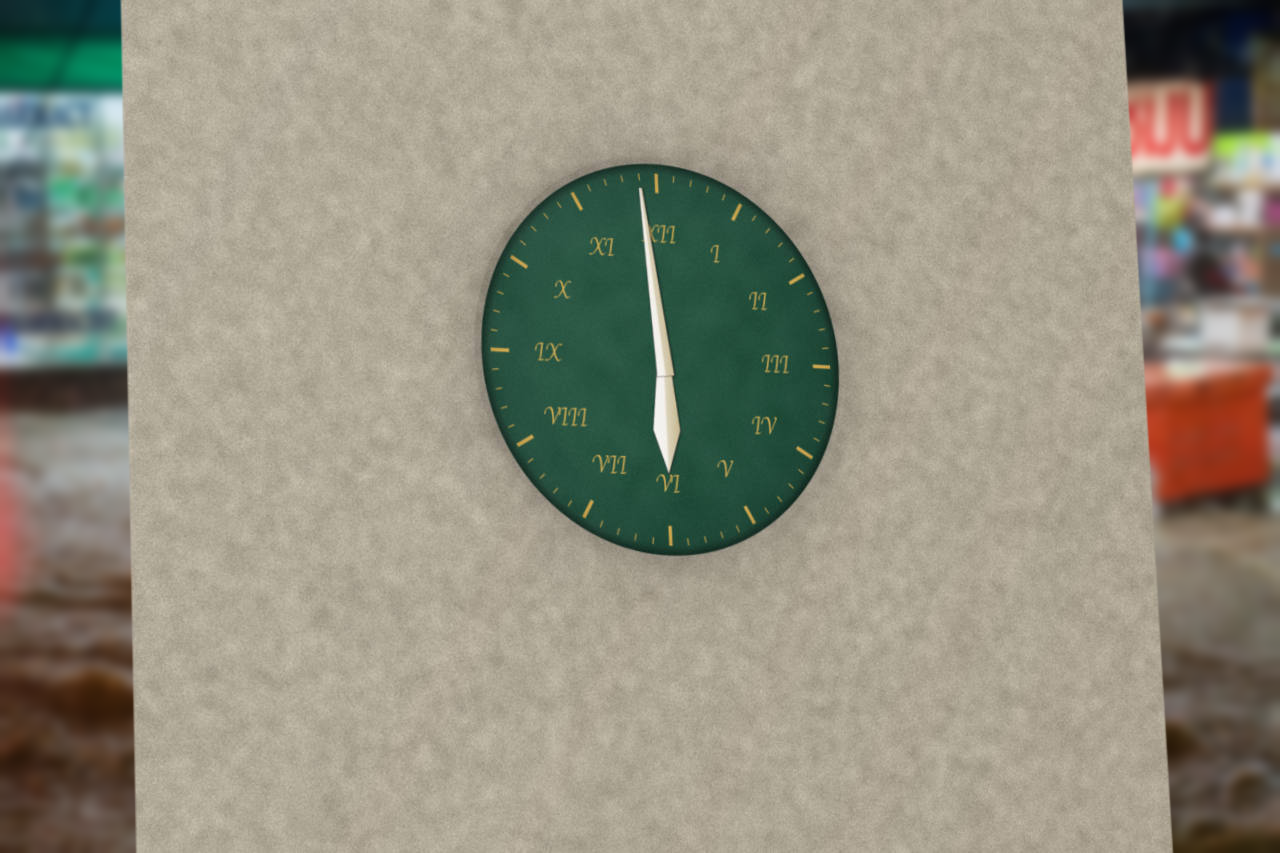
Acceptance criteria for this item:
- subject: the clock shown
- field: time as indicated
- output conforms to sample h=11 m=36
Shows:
h=5 m=59
